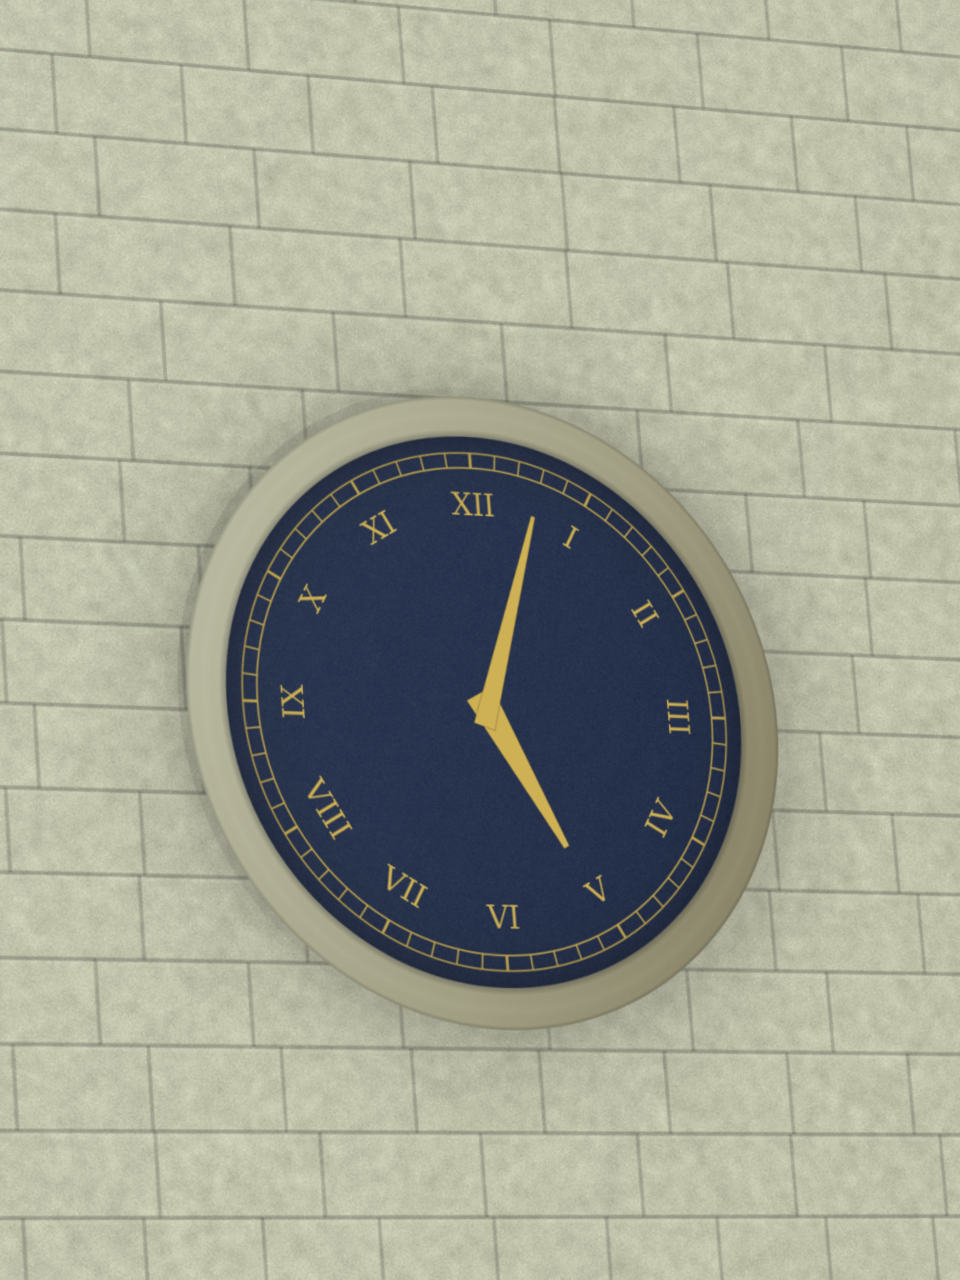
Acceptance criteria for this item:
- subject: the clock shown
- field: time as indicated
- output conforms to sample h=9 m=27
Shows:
h=5 m=3
